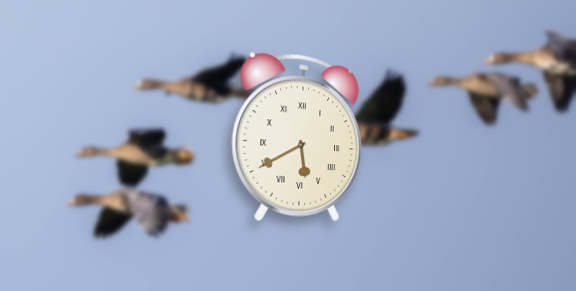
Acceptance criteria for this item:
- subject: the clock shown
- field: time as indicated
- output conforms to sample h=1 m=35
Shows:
h=5 m=40
